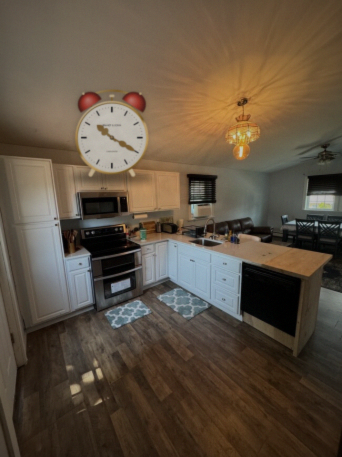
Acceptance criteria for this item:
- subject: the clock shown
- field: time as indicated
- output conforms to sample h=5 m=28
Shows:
h=10 m=20
